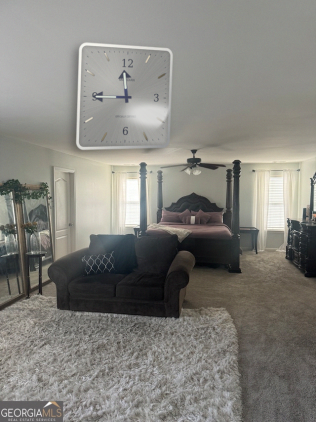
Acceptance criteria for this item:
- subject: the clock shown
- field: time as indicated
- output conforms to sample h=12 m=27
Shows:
h=11 m=45
